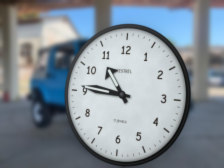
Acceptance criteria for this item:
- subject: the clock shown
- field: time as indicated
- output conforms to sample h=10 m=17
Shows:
h=10 m=46
